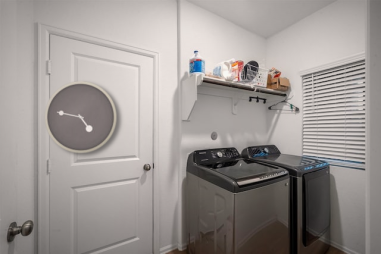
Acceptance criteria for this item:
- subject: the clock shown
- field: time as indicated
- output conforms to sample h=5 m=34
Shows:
h=4 m=47
